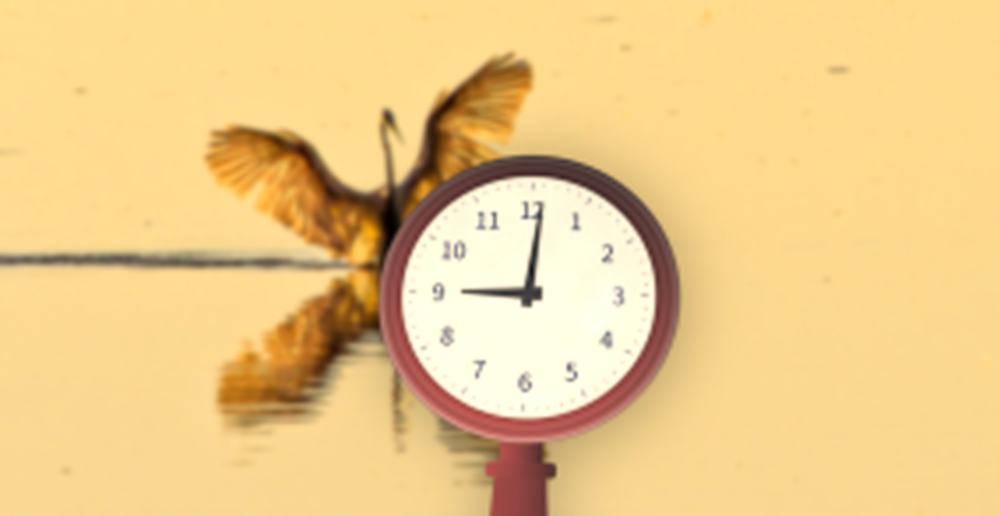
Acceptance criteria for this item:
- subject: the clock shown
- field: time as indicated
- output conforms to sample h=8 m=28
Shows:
h=9 m=1
